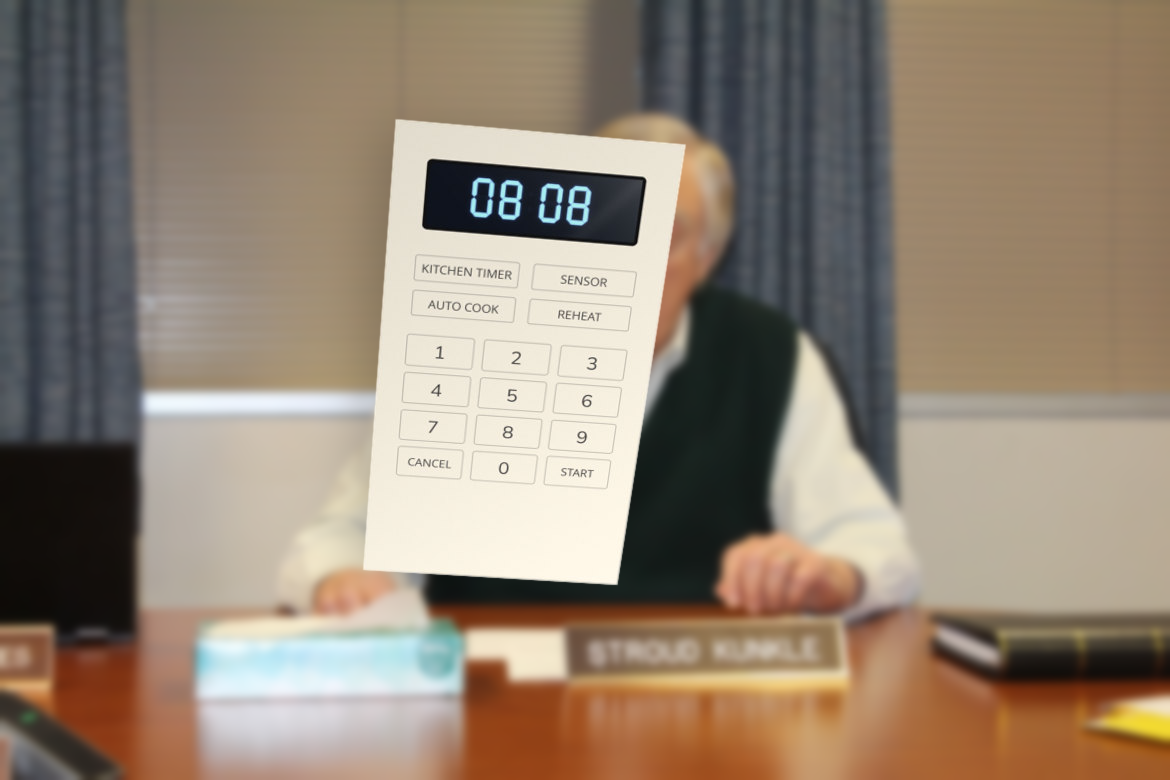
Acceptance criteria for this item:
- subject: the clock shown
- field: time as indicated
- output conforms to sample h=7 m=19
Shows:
h=8 m=8
